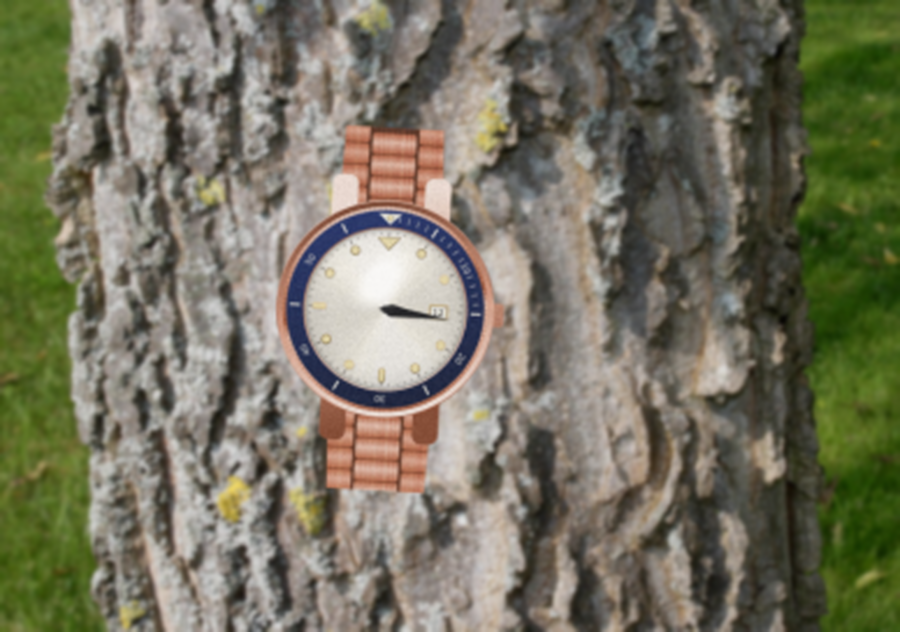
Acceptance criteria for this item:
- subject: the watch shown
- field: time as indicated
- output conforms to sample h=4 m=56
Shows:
h=3 m=16
